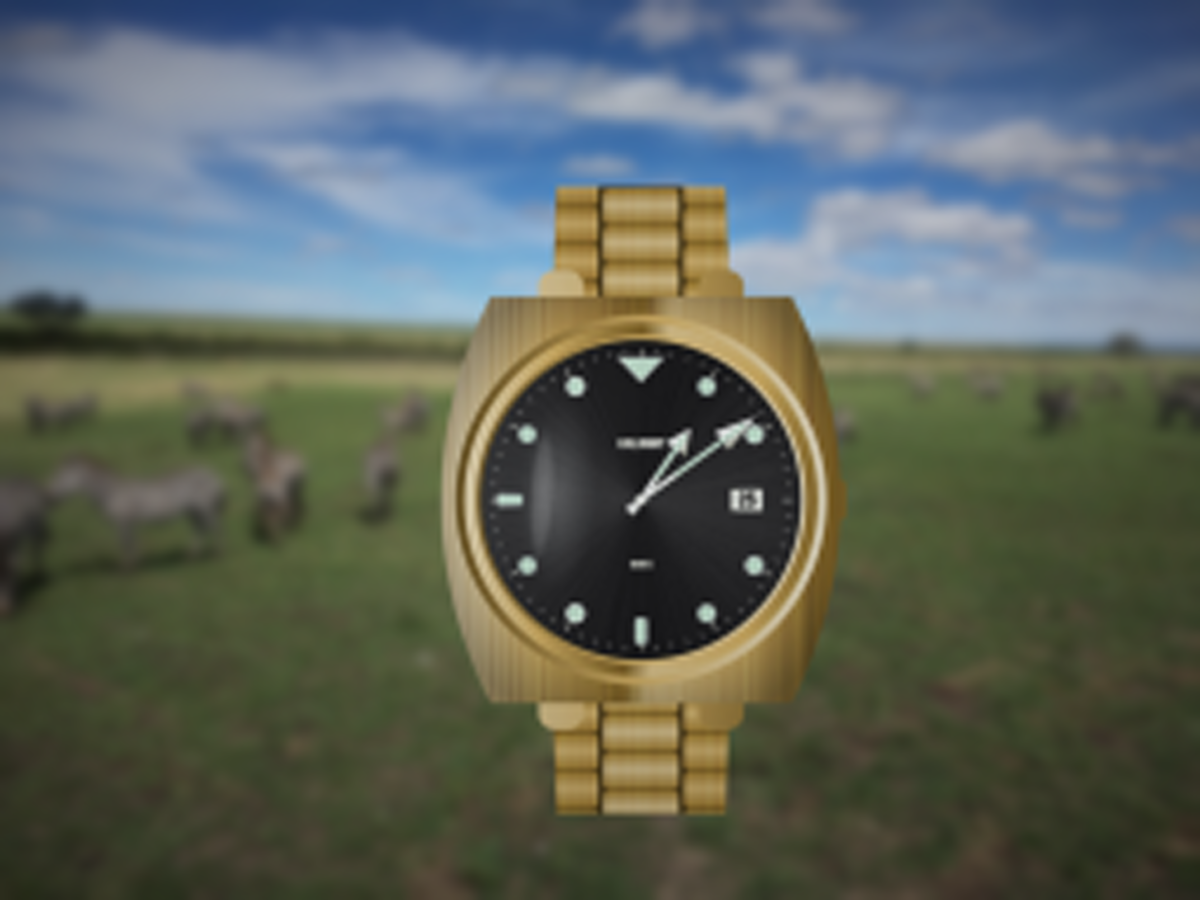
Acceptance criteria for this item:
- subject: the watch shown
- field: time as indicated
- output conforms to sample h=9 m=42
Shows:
h=1 m=9
